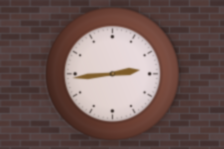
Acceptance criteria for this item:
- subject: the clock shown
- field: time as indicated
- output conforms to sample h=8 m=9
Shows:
h=2 m=44
